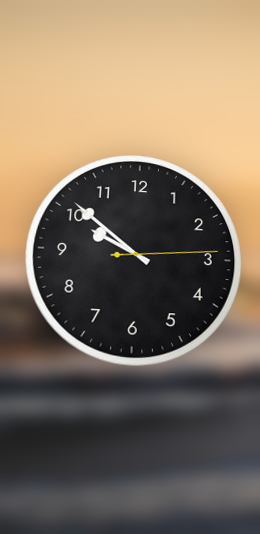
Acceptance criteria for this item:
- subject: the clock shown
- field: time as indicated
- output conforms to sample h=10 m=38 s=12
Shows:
h=9 m=51 s=14
